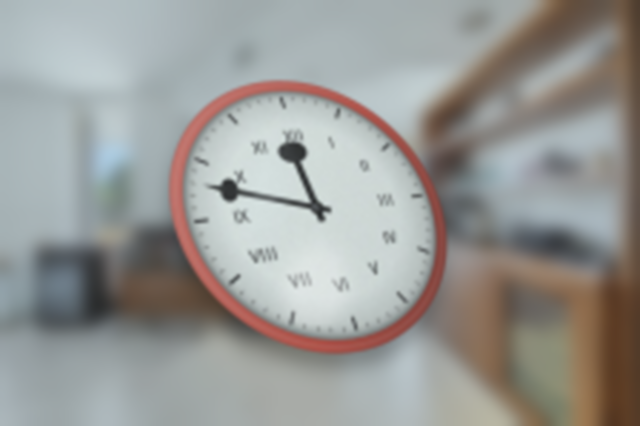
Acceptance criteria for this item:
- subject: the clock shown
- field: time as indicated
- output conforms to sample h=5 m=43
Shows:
h=11 m=48
